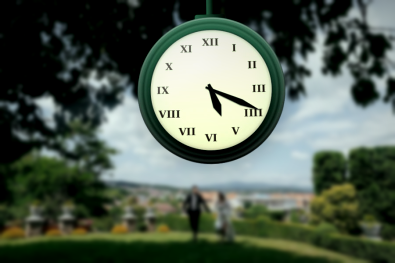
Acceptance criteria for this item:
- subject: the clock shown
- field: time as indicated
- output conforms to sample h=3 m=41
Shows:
h=5 m=19
